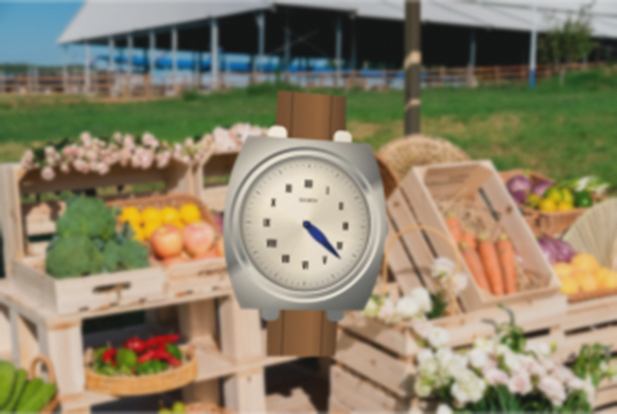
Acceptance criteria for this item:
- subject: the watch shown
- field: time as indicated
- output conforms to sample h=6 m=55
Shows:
h=4 m=22
